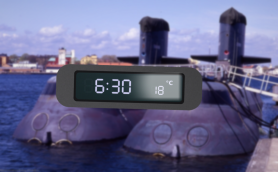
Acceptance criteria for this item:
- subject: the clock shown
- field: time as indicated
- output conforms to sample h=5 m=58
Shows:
h=6 m=30
